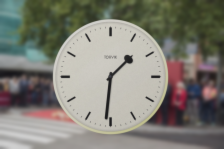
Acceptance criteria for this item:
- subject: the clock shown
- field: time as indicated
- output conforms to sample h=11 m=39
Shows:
h=1 m=31
